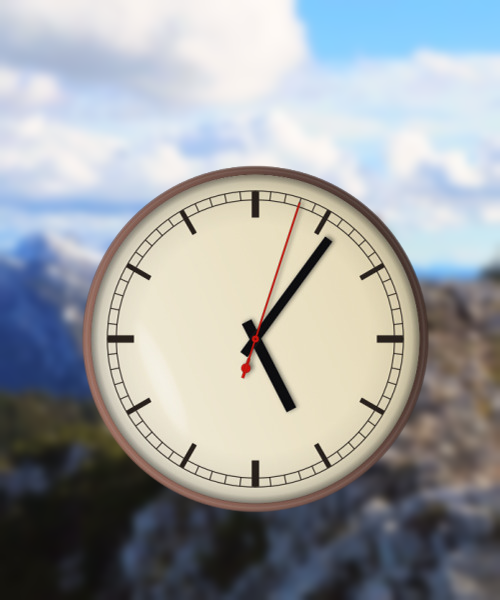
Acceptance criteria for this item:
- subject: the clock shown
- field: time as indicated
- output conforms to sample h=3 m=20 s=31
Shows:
h=5 m=6 s=3
